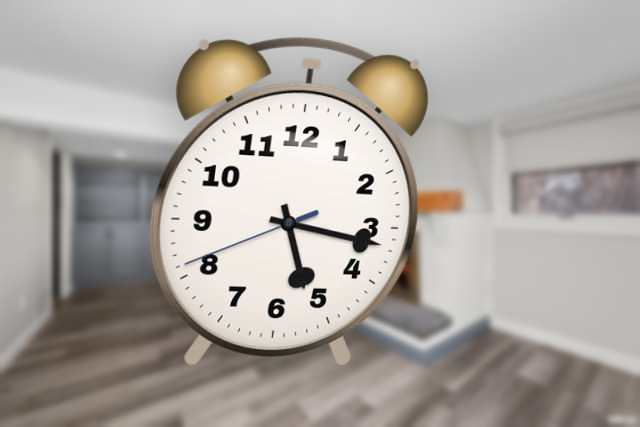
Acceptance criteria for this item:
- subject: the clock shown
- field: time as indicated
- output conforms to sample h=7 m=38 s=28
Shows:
h=5 m=16 s=41
